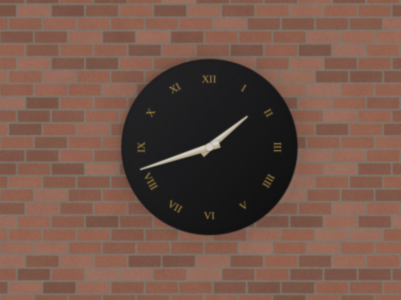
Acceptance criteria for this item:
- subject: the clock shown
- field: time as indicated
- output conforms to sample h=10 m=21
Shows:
h=1 m=42
